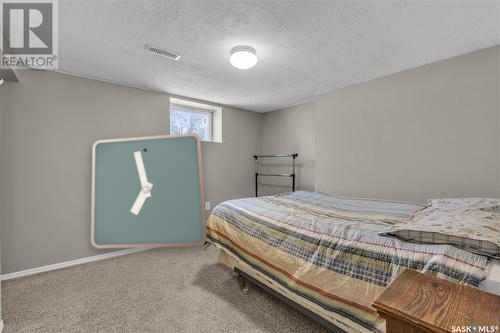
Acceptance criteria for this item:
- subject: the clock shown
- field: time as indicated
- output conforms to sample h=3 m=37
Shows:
h=6 m=58
